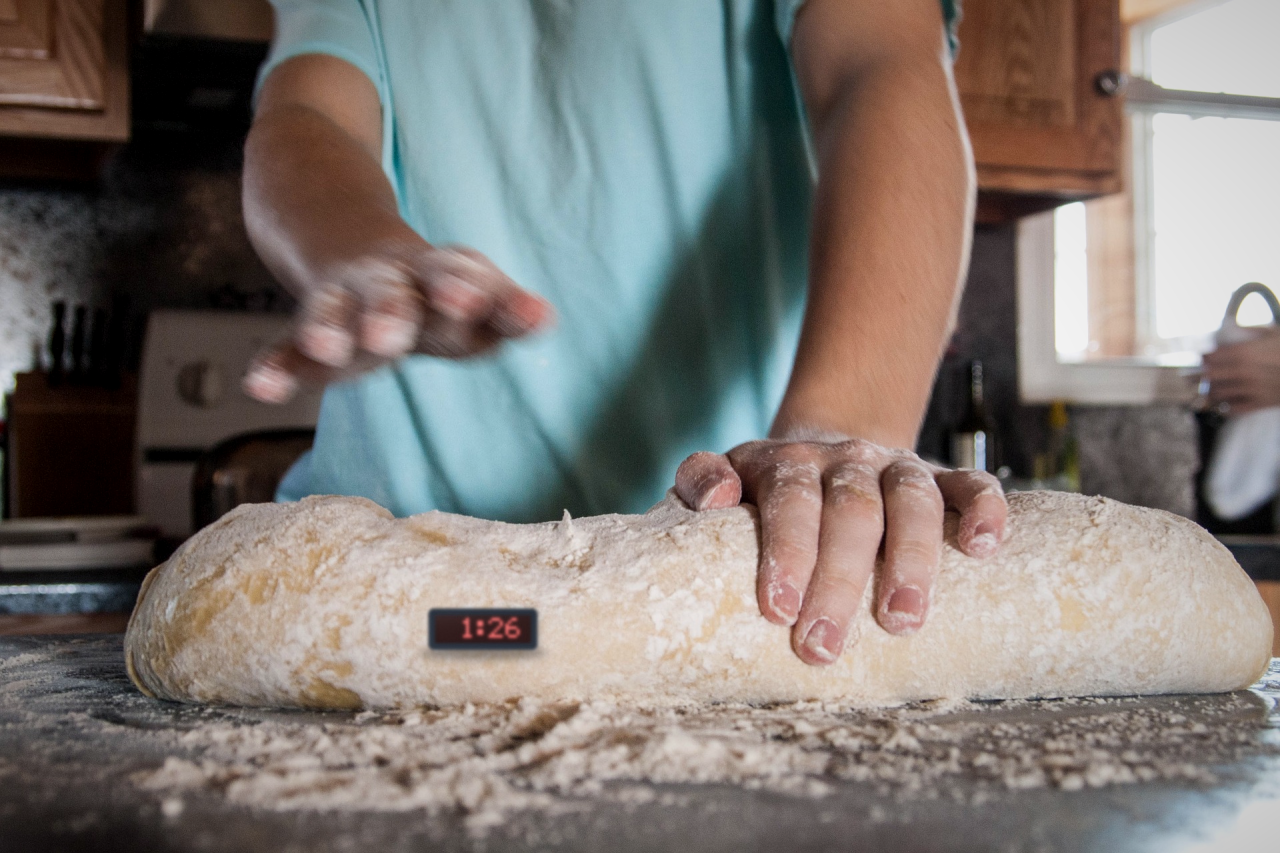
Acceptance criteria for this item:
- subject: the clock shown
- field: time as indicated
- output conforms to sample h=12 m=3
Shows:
h=1 m=26
